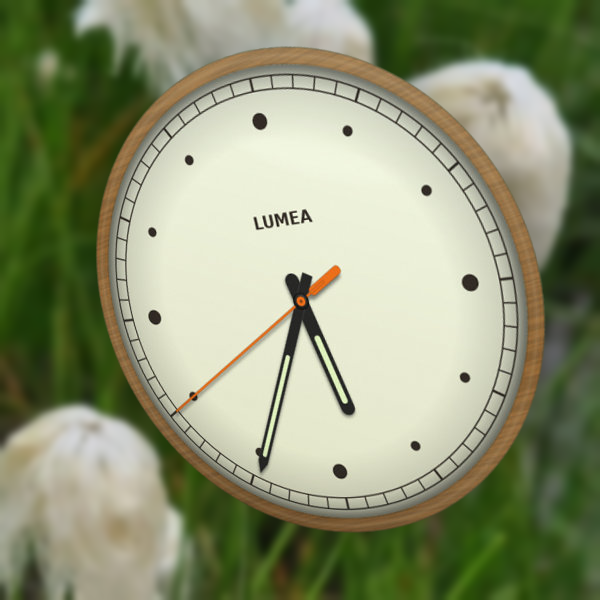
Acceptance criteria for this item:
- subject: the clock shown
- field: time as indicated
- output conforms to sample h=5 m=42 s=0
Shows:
h=5 m=34 s=40
